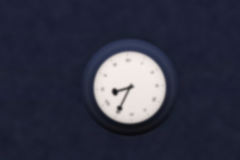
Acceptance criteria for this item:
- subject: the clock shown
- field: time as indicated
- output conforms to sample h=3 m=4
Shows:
h=8 m=35
